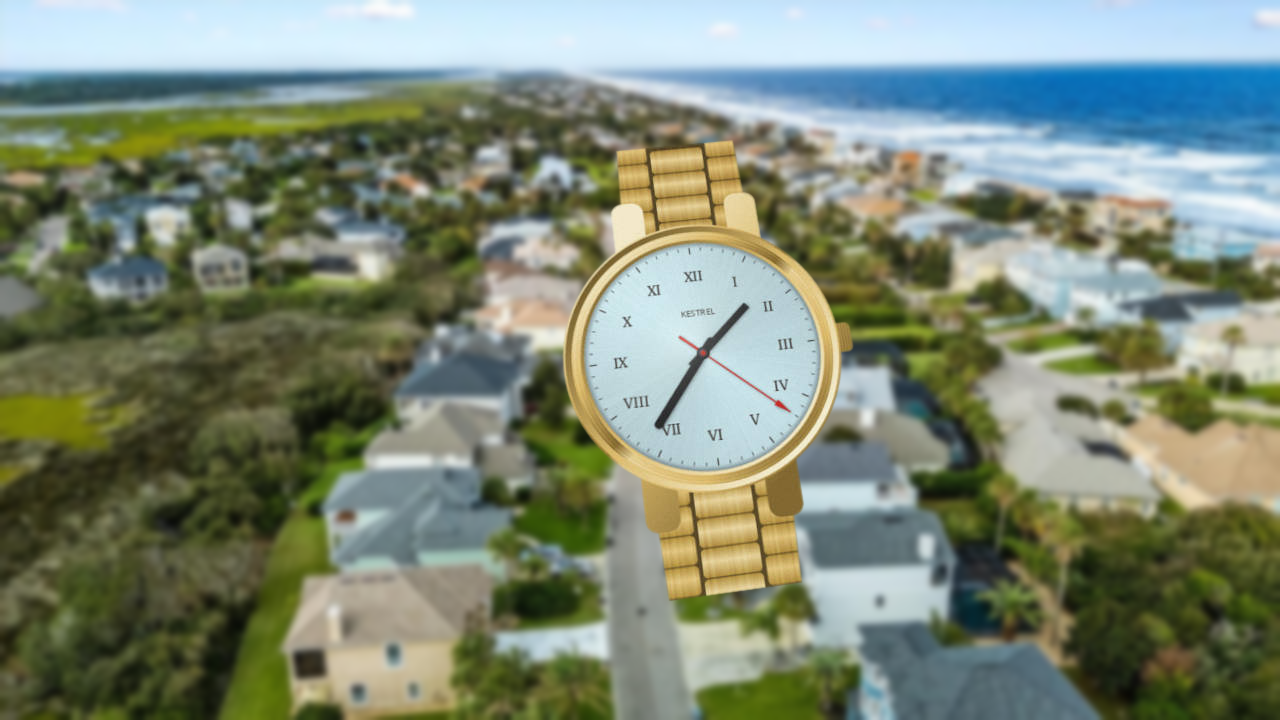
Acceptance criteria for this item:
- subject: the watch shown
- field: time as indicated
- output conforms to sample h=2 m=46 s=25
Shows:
h=1 m=36 s=22
